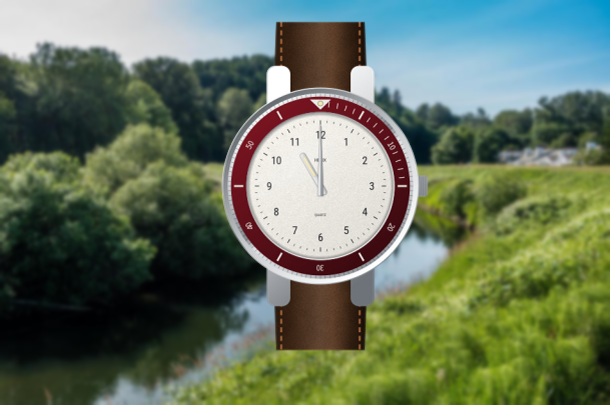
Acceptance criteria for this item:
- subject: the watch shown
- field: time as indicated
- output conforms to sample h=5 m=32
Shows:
h=11 m=0
